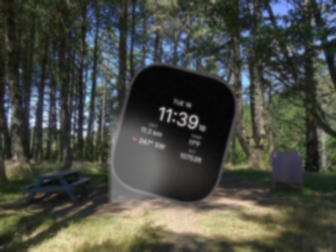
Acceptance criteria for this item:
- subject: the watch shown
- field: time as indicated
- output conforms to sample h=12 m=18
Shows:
h=11 m=39
